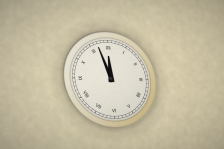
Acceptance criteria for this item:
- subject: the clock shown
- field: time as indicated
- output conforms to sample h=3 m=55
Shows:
h=11 m=57
